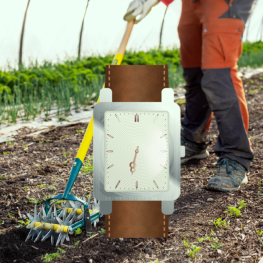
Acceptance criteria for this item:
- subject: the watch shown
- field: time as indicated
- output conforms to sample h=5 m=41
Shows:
h=6 m=32
